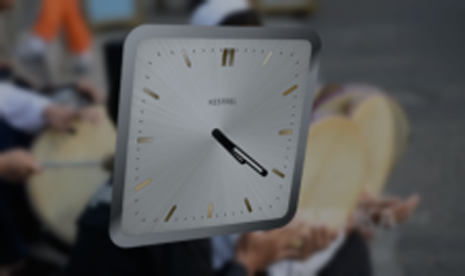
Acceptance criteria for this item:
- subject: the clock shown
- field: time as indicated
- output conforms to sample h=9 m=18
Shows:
h=4 m=21
